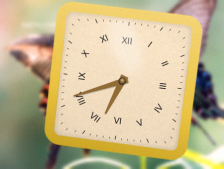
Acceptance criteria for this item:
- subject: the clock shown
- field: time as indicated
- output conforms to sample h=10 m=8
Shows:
h=6 m=41
